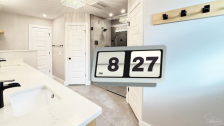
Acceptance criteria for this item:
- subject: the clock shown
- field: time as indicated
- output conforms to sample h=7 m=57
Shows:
h=8 m=27
